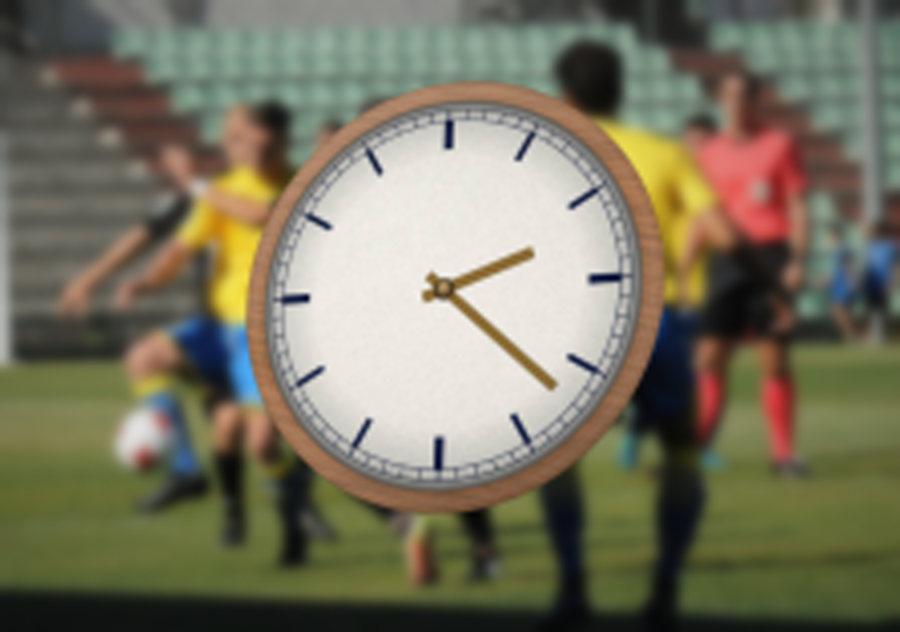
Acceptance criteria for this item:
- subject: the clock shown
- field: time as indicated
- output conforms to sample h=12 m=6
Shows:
h=2 m=22
